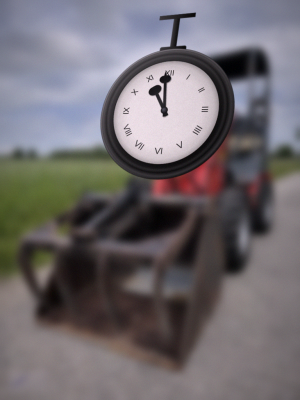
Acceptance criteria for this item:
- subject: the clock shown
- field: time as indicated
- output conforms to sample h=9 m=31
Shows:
h=10 m=59
